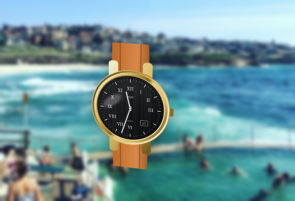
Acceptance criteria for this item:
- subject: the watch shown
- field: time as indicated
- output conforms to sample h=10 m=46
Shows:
h=11 m=33
